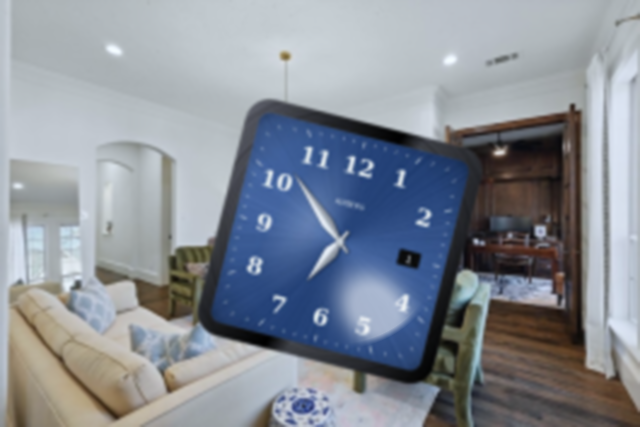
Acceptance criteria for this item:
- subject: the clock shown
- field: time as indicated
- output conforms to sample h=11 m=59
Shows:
h=6 m=52
